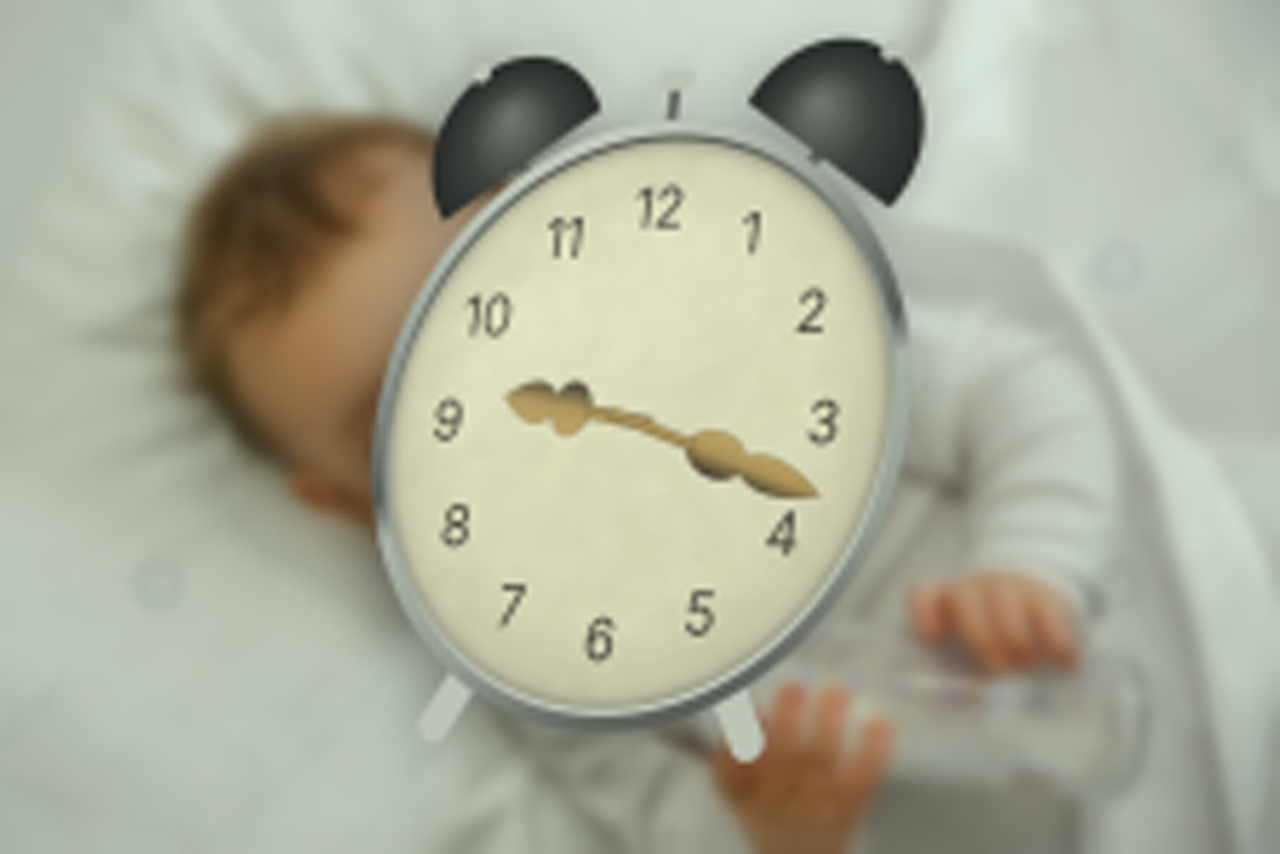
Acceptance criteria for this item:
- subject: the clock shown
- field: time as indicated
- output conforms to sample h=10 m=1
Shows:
h=9 m=18
